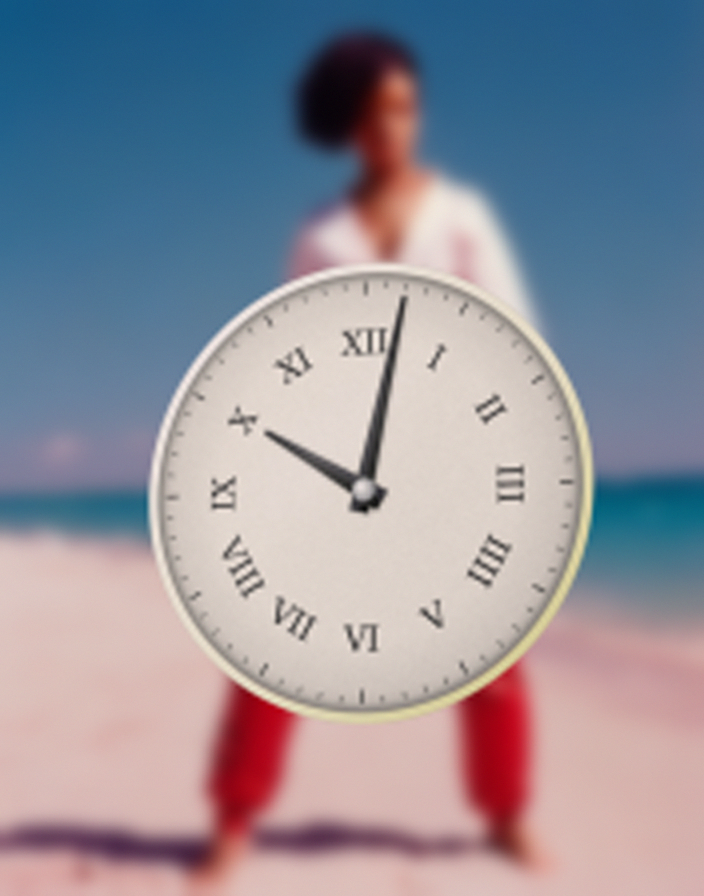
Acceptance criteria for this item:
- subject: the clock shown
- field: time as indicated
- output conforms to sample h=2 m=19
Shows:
h=10 m=2
